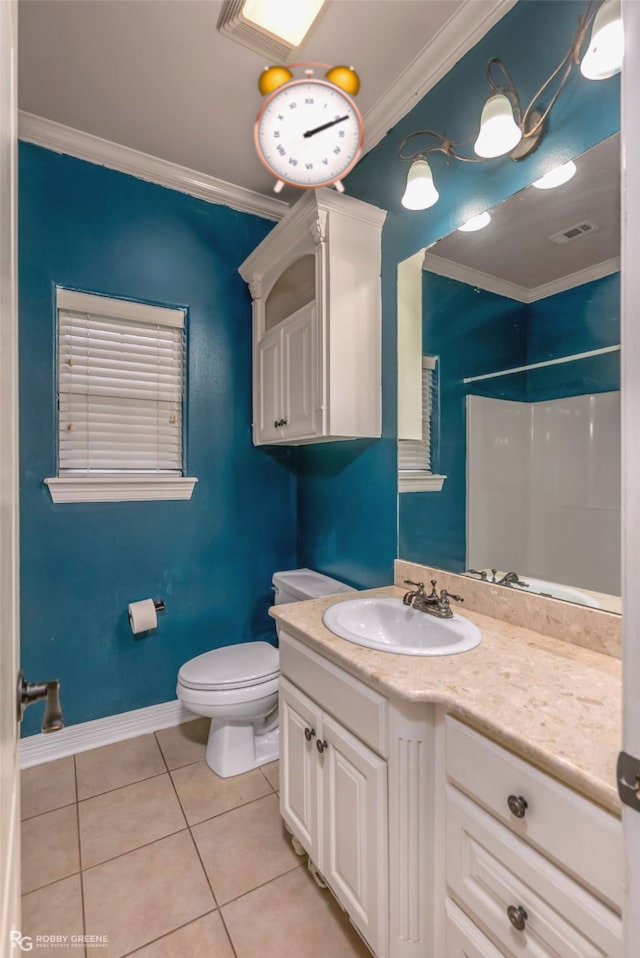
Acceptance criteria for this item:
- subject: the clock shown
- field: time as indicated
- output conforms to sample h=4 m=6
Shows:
h=2 m=11
